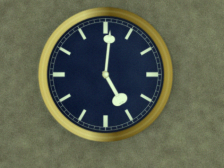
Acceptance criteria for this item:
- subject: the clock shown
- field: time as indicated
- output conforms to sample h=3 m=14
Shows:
h=5 m=1
